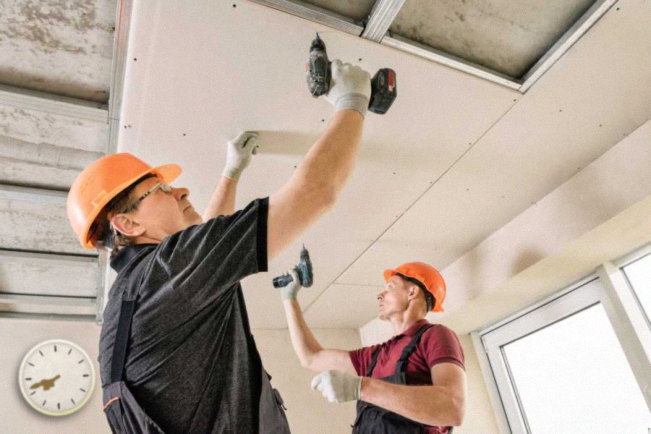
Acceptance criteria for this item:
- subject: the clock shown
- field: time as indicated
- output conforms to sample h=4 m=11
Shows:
h=7 m=42
